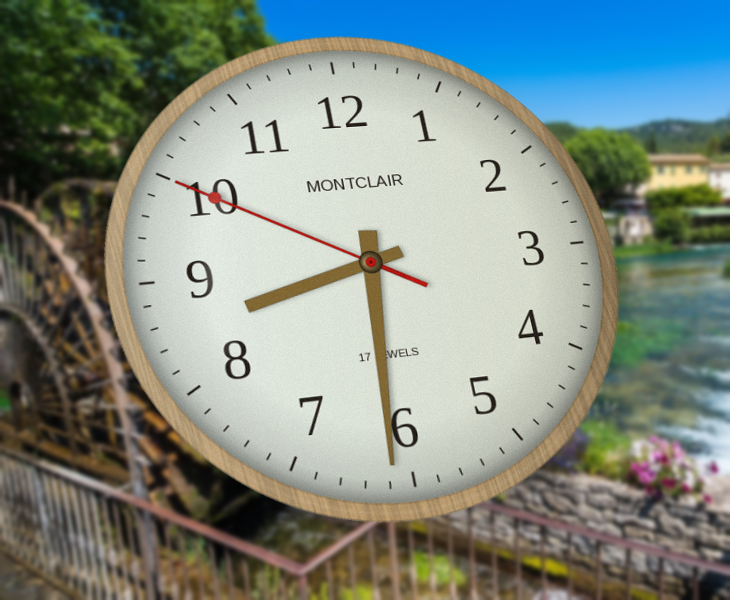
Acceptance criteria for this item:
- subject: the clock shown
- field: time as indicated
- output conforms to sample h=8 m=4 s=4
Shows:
h=8 m=30 s=50
